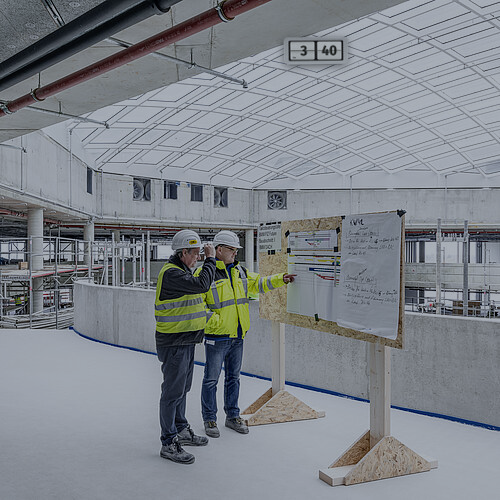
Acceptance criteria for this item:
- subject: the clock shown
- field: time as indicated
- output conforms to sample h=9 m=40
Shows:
h=3 m=40
